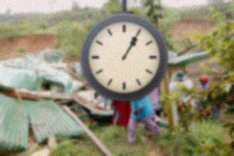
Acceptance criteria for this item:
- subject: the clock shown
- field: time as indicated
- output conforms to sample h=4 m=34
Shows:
h=1 m=5
